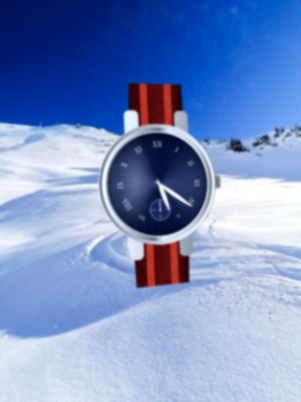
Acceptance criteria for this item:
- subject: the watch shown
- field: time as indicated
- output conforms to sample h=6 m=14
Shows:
h=5 m=21
